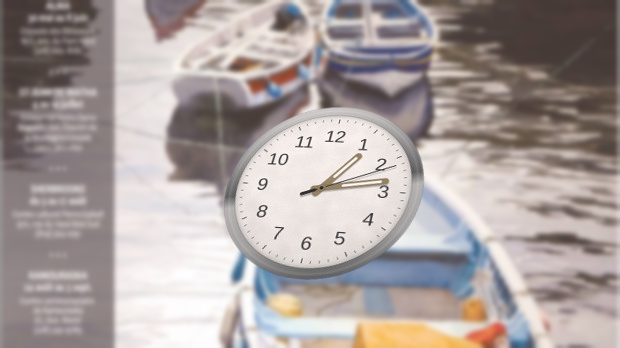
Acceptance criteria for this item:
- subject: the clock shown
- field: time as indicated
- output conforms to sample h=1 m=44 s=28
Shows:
h=1 m=13 s=11
